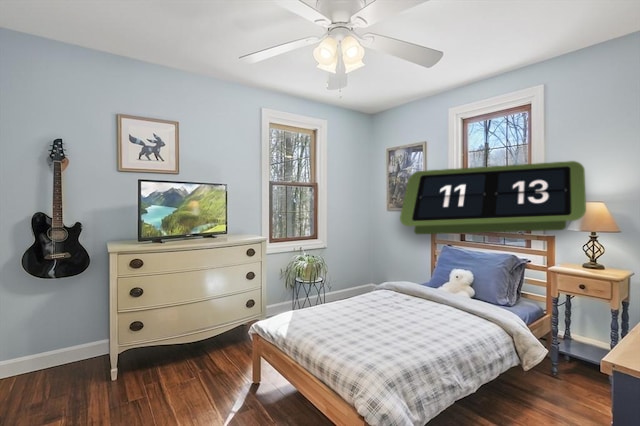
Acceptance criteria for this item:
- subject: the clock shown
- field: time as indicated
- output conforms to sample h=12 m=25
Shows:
h=11 m=13
